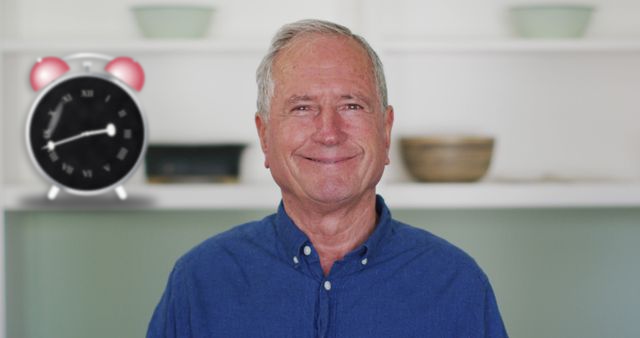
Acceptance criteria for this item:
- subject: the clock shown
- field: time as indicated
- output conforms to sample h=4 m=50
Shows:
h=2 m=42
